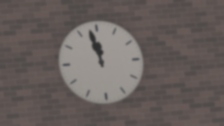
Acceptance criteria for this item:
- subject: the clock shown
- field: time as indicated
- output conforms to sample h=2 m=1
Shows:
h=11 m=58
